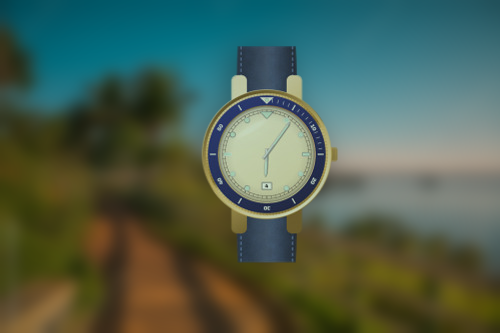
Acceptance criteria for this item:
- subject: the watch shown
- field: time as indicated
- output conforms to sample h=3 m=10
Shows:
h=6 m=6
